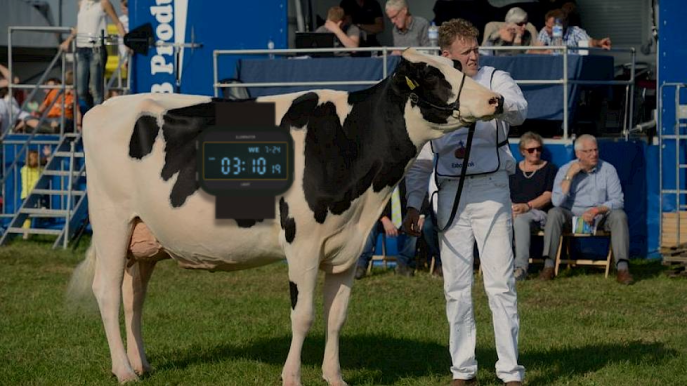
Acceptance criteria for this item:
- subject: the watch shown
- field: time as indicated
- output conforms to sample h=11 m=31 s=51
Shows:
h=3 m=10 s=19
